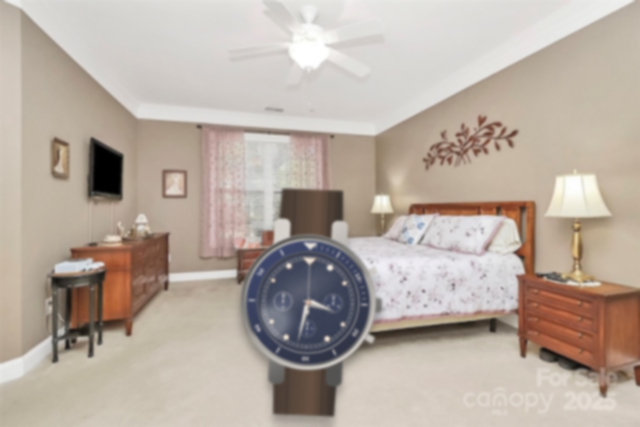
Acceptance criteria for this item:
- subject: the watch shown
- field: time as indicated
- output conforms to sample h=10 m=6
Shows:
h=3 m=32
